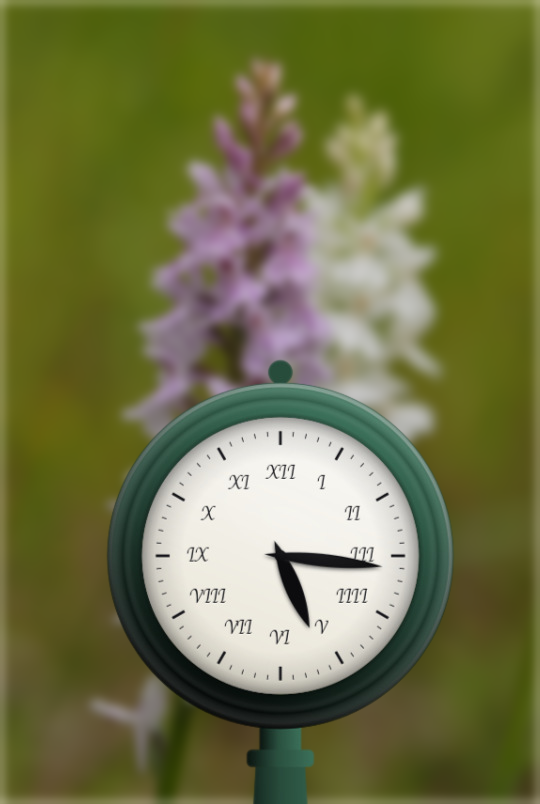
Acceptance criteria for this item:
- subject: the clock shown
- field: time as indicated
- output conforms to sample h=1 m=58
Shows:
h=5 m=16
